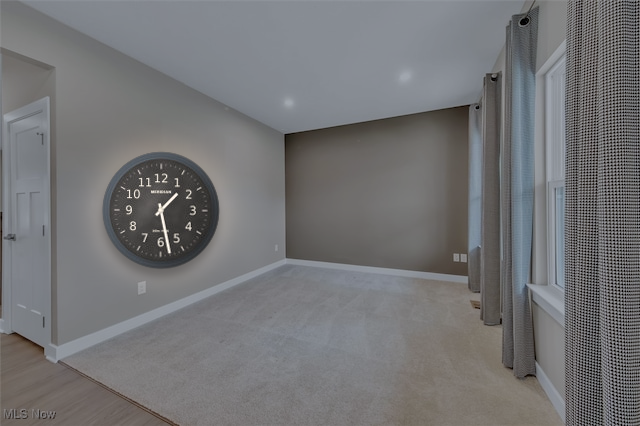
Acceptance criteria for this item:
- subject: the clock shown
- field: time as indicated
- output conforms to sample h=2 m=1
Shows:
h=1 m=28
